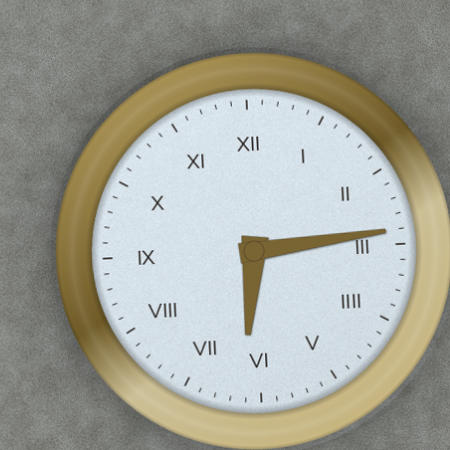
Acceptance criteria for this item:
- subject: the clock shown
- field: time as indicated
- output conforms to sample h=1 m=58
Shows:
h=6 m=14
